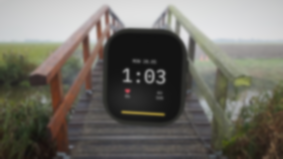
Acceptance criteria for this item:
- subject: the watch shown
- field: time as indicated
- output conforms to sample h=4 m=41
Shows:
h=1 m=3
